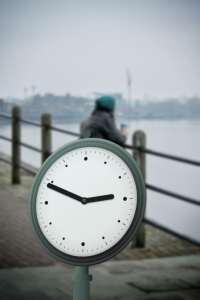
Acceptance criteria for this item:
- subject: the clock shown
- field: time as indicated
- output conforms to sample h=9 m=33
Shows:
h=2 m=49
